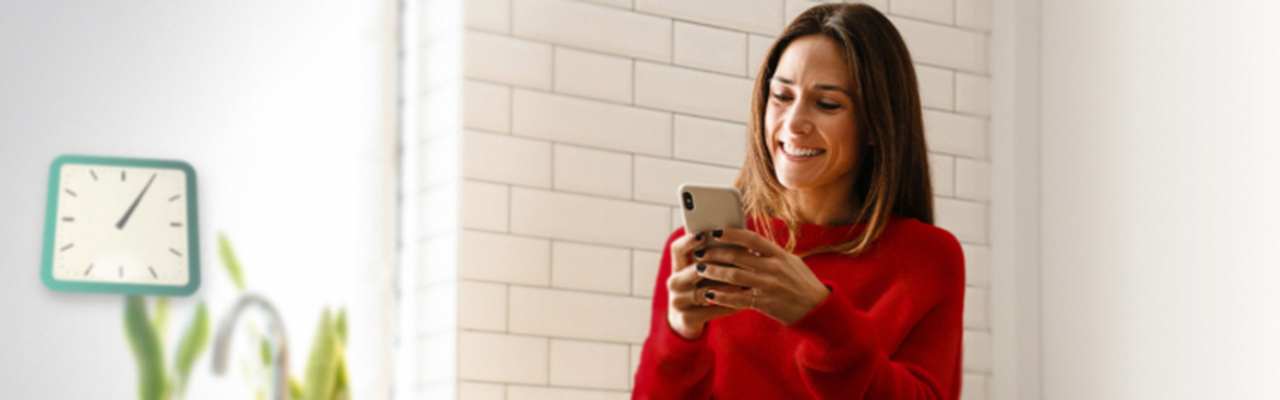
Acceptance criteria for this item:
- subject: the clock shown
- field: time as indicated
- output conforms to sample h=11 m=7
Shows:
h=1 m=5
